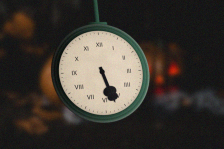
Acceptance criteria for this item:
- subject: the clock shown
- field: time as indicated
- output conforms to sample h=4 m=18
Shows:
h=5 m=27
